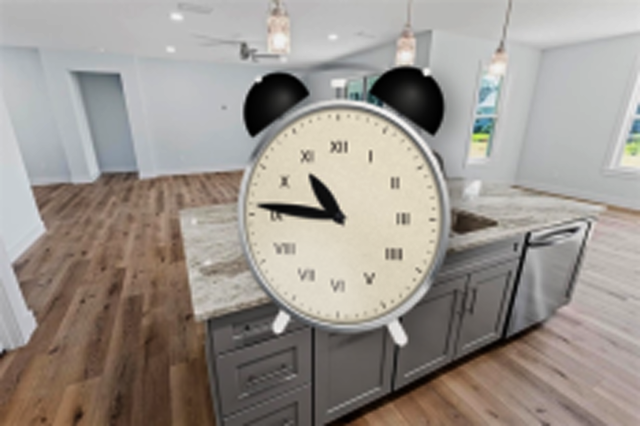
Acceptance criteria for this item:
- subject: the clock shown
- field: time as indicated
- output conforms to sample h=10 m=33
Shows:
h=10 m=46
